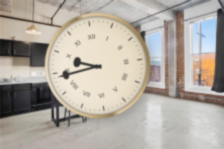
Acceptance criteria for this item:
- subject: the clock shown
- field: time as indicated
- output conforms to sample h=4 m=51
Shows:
h=9 m=44
